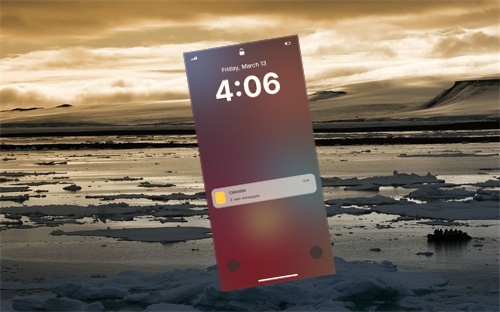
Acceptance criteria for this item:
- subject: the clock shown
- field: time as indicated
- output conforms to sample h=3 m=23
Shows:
h=4 m=6
